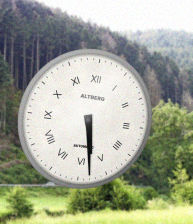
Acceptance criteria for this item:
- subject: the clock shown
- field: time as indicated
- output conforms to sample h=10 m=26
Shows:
h=5 m=28
